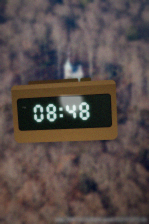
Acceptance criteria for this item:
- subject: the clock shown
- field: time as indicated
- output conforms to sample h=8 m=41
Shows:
h=8 m=48
